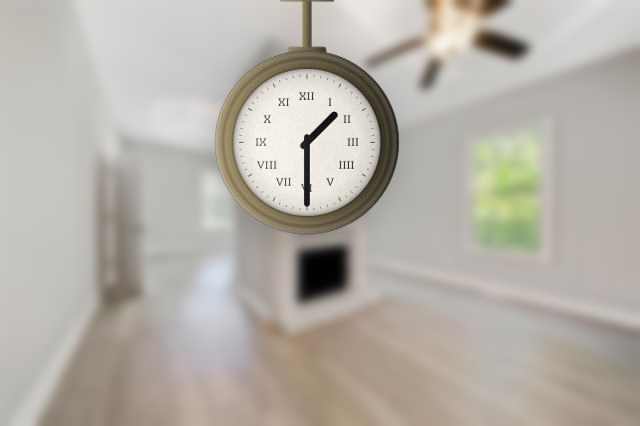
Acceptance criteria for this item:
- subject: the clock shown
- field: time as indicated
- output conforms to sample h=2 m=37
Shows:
h=1 m=30
